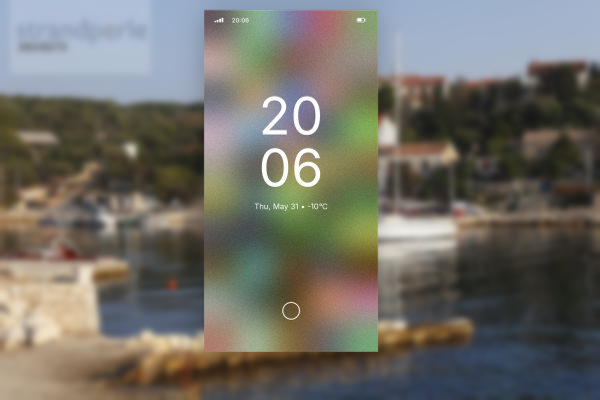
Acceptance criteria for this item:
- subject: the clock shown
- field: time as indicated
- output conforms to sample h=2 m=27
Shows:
h=20 m=6
